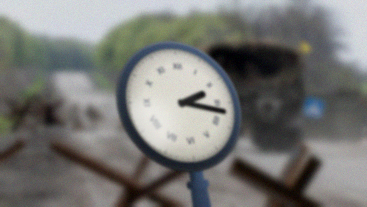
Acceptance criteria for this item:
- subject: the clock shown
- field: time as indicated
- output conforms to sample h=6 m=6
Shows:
h=2 m=17
